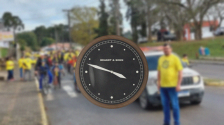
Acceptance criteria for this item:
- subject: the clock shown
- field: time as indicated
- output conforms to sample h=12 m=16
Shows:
h=3 m=48
